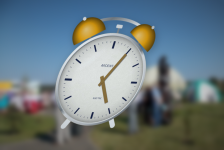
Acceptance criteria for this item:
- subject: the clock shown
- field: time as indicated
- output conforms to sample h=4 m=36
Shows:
h=5 m=5
